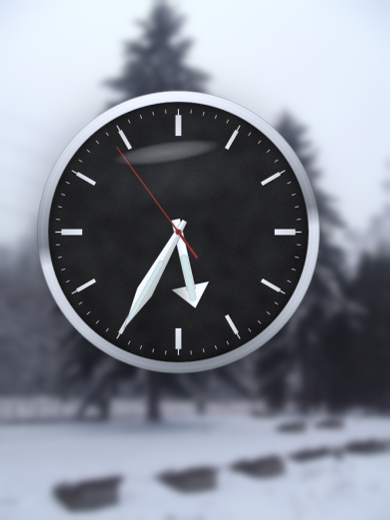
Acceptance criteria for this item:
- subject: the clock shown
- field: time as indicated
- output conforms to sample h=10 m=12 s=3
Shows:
h=5 m=34 s=54
